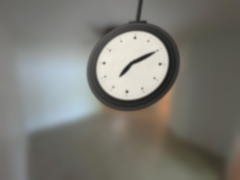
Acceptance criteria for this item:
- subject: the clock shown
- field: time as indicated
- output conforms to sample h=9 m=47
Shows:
h=7 m=10
